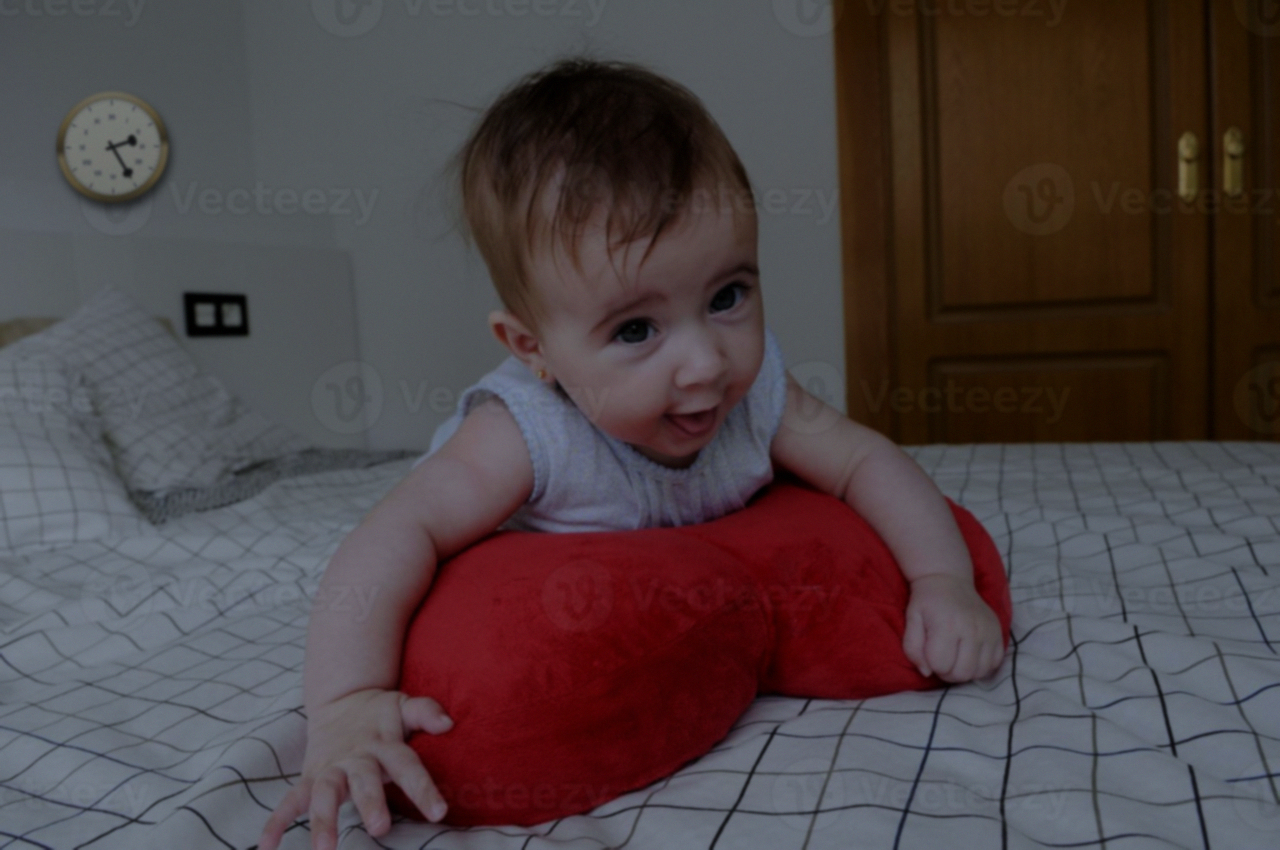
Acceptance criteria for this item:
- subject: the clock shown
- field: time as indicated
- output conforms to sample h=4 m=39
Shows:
h=2 m=25
